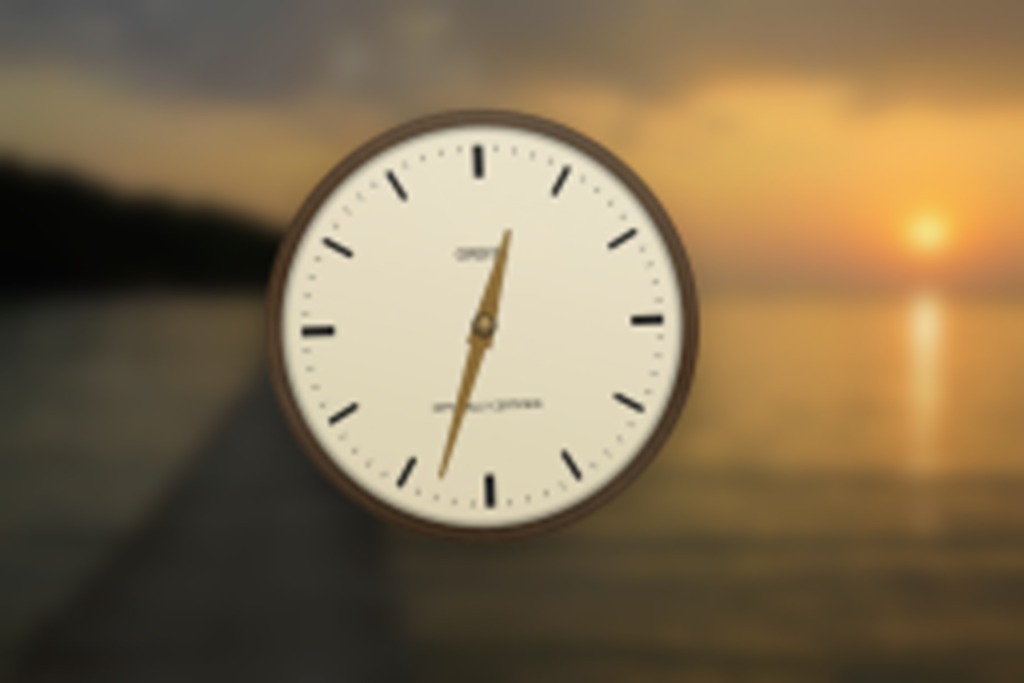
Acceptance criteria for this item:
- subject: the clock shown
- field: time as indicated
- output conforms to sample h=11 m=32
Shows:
h=12 m=33
